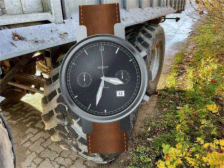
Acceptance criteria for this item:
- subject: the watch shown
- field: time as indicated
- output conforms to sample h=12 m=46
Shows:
h=3 m=33
